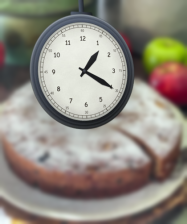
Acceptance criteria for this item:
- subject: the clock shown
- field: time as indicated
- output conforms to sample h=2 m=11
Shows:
h=1 m=20
